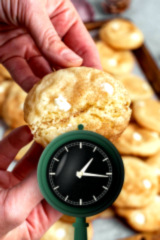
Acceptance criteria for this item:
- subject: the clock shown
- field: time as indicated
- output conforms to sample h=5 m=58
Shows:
h=1 m=16
